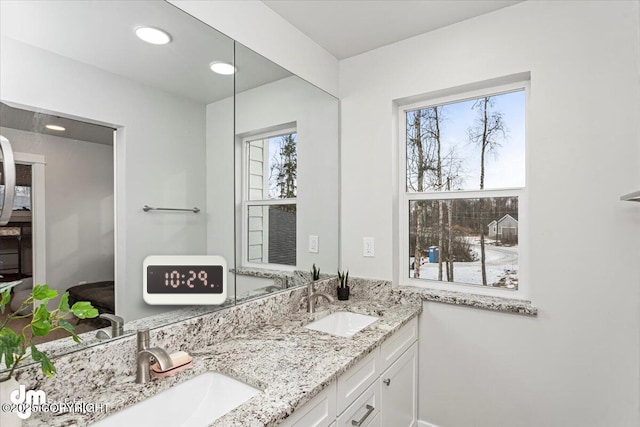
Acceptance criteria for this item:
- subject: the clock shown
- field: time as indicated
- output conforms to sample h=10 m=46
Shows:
h=10 m=29
